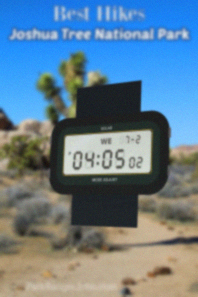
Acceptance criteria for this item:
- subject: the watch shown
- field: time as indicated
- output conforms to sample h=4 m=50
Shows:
h=4 m=5
